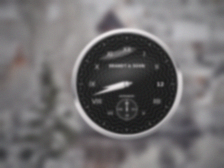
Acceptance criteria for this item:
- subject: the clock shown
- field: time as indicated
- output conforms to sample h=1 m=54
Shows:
h=8 m=42
